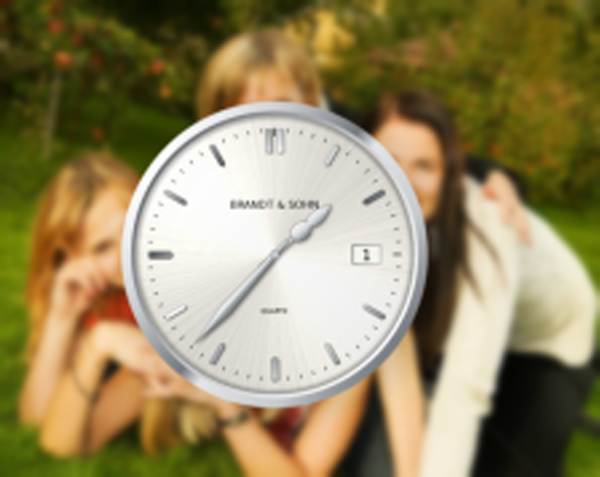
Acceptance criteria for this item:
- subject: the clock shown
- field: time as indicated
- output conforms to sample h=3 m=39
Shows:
h=1 m=37
